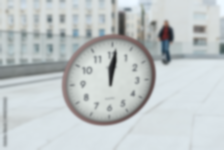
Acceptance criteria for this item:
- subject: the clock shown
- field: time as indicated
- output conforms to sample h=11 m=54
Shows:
h=12 m=1
